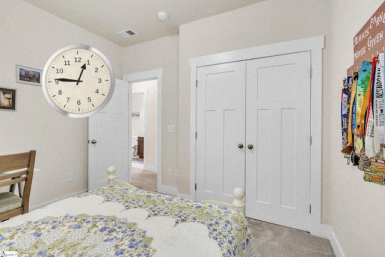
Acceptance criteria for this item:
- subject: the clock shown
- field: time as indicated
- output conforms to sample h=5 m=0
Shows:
h=12 m=46
